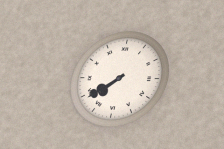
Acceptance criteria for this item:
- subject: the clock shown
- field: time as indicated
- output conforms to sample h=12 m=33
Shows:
h=7 m=39
